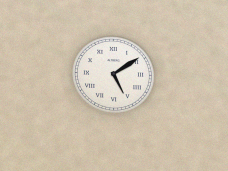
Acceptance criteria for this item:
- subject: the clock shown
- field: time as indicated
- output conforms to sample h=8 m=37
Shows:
h=5 m=9
